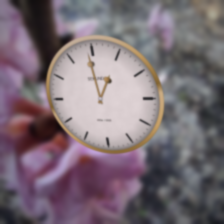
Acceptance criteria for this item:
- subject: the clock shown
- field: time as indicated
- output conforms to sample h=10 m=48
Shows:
h=12 m=59
